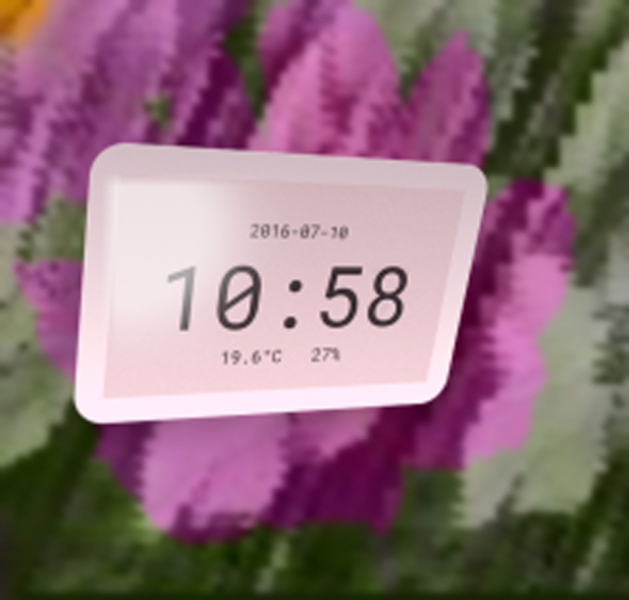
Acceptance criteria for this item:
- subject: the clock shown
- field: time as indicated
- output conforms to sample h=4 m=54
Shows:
h=10 m=58
